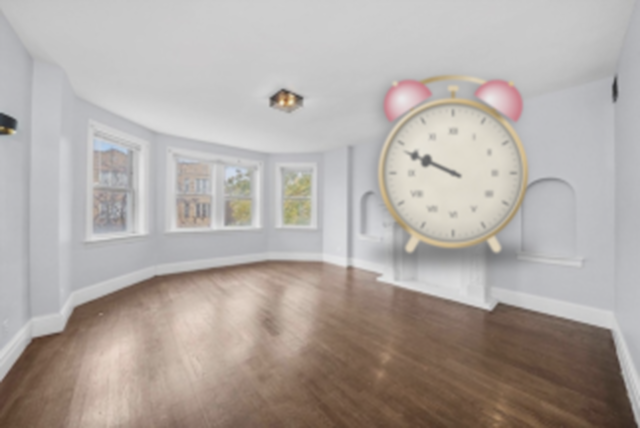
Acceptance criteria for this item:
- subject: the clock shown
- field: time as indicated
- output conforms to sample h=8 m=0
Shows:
h=9 m=49
